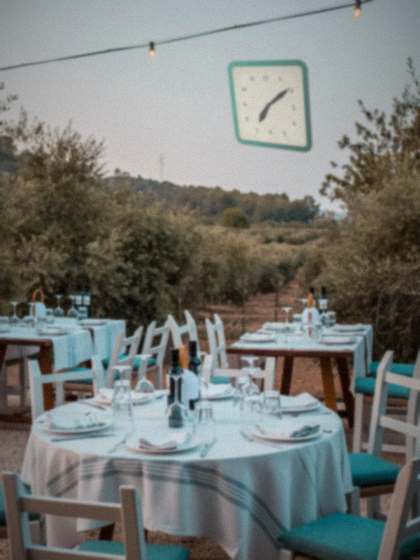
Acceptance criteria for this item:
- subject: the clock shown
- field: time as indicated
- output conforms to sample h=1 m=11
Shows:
h=7 m=9
